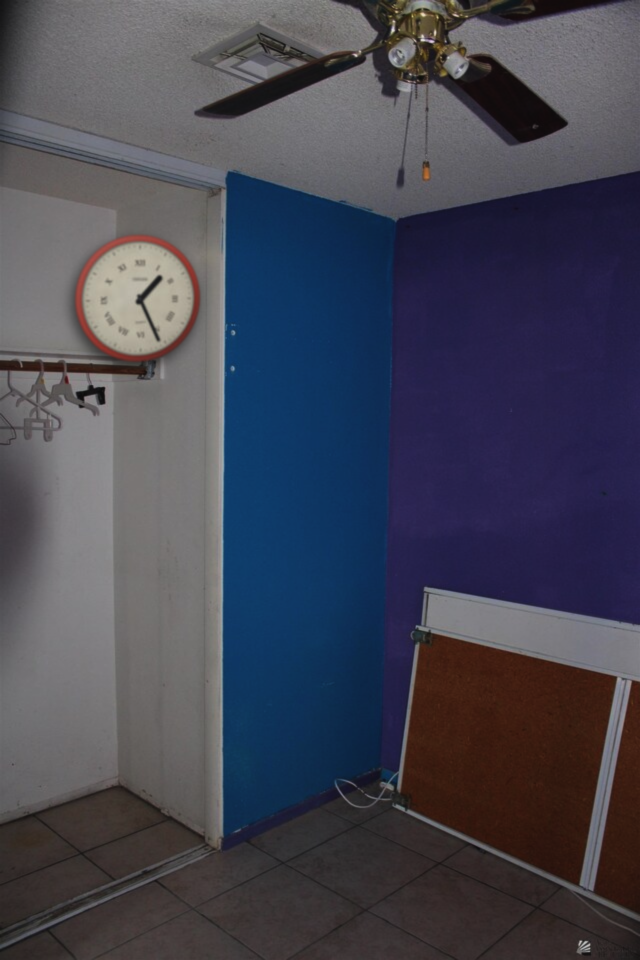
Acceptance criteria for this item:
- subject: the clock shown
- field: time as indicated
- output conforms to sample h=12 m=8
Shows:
h=1 m=26
